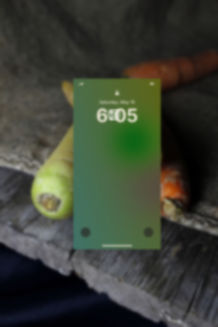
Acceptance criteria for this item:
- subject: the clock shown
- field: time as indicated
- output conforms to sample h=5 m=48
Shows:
h=6 m=5
